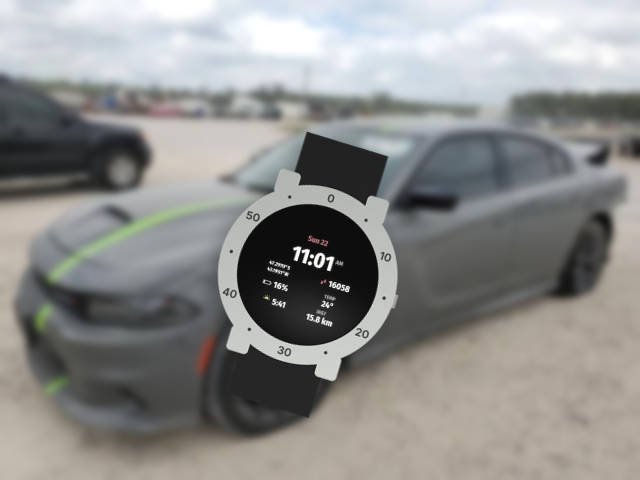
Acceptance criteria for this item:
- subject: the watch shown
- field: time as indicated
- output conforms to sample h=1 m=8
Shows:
h=11 m=1
